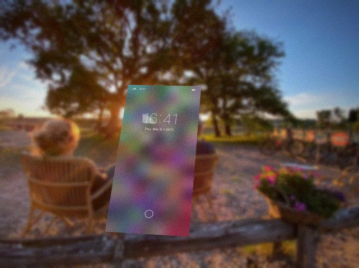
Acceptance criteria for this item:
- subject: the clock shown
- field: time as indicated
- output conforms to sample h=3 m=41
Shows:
h=16 m=41
